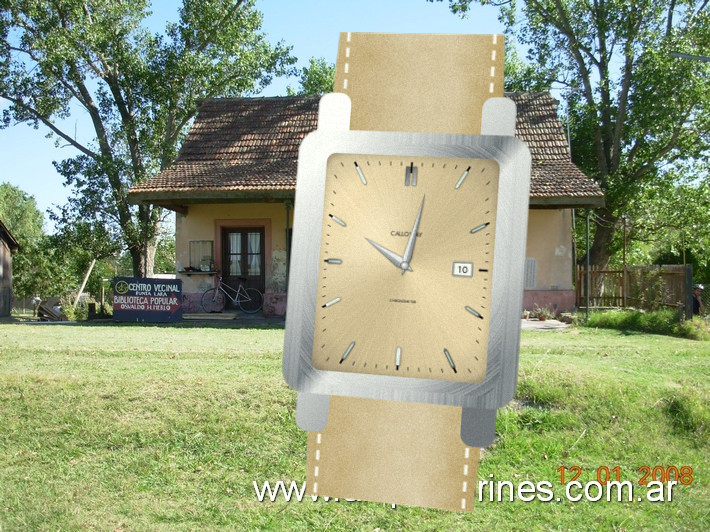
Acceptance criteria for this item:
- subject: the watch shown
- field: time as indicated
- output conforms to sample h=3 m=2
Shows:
h=10 m=2
